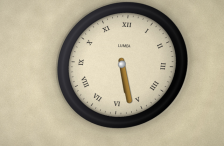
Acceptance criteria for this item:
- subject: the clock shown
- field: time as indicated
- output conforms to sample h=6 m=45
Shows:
h=5 m=27
